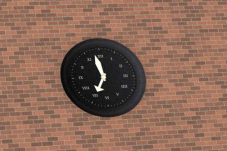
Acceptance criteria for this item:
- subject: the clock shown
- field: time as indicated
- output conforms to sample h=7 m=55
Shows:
h=6 m=58
